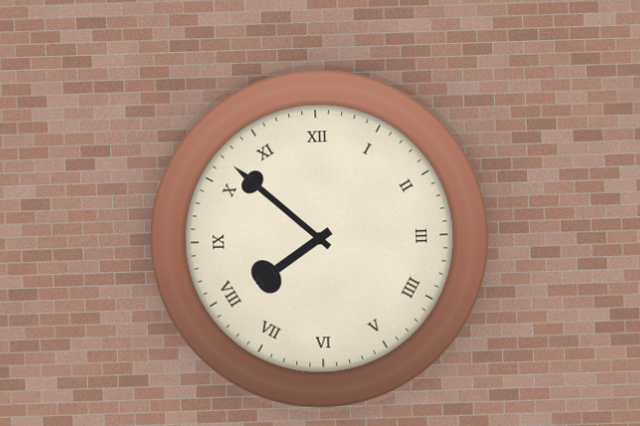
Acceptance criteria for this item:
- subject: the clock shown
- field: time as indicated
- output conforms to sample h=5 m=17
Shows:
h=7 m=52
